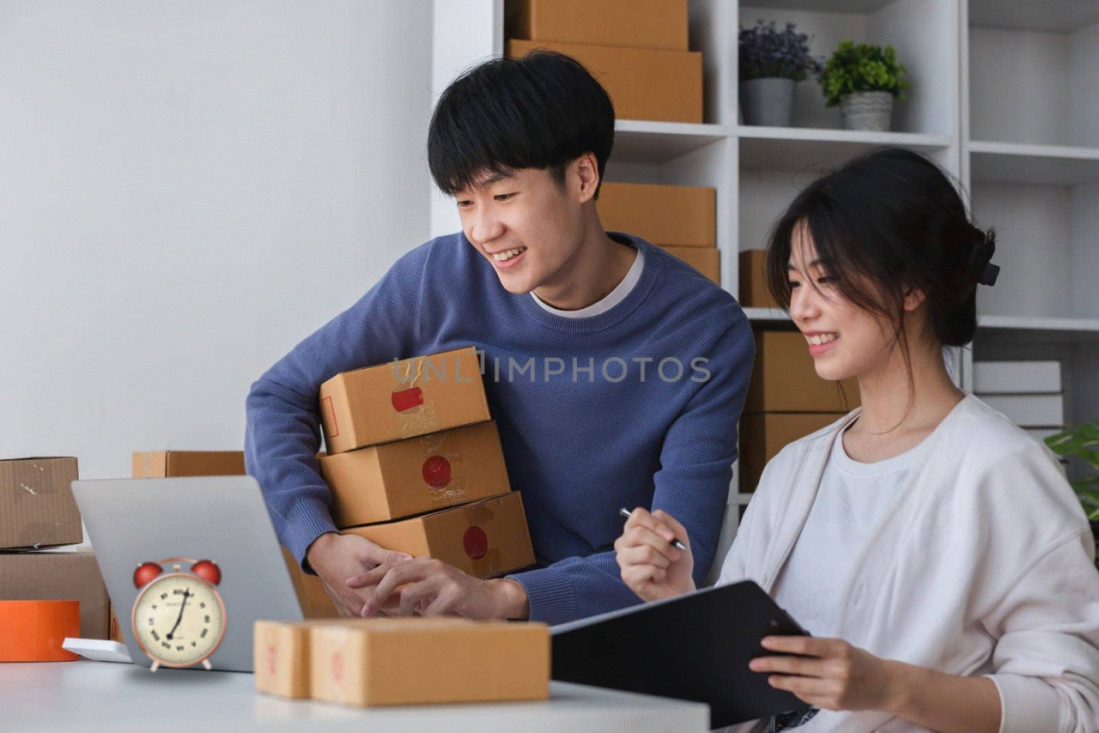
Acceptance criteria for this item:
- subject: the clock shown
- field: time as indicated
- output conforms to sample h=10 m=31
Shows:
h=7 m=3
